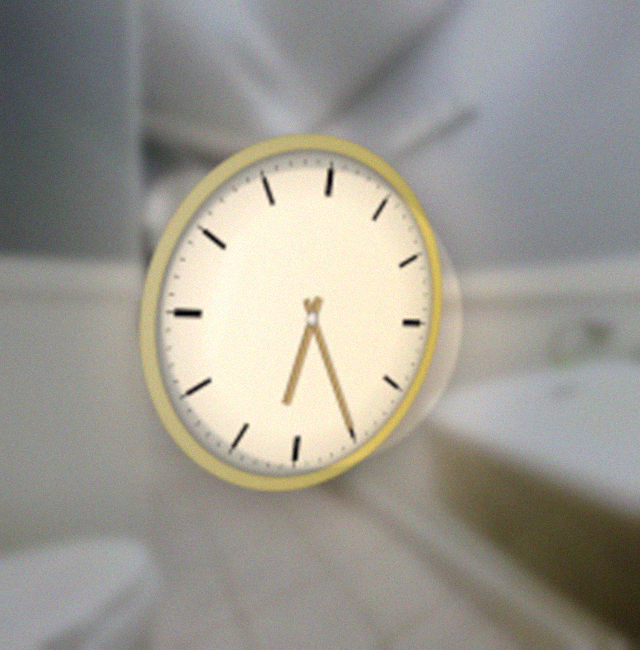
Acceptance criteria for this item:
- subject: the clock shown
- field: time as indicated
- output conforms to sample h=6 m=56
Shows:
h=6 m=25
